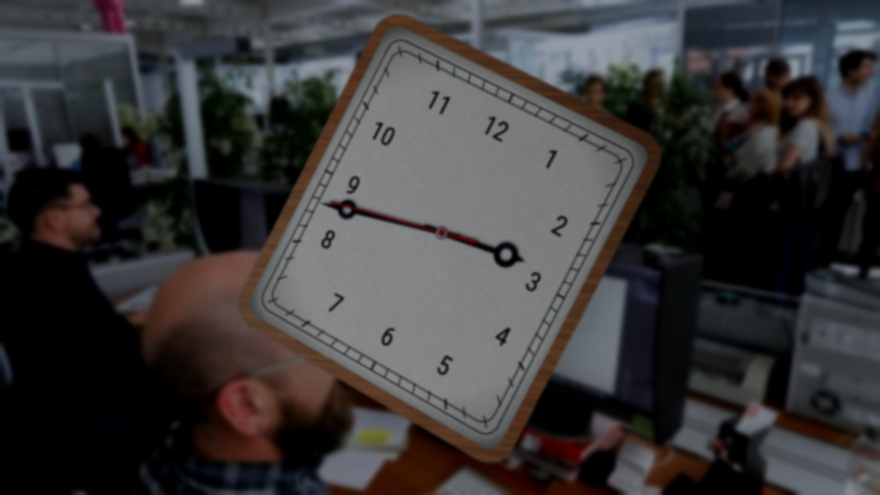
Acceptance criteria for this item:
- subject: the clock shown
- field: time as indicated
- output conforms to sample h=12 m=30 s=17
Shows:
h=2 m=42 s=43
